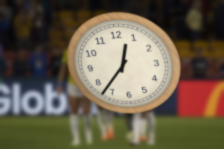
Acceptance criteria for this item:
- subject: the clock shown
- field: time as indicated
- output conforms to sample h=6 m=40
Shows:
h=12 m=37
